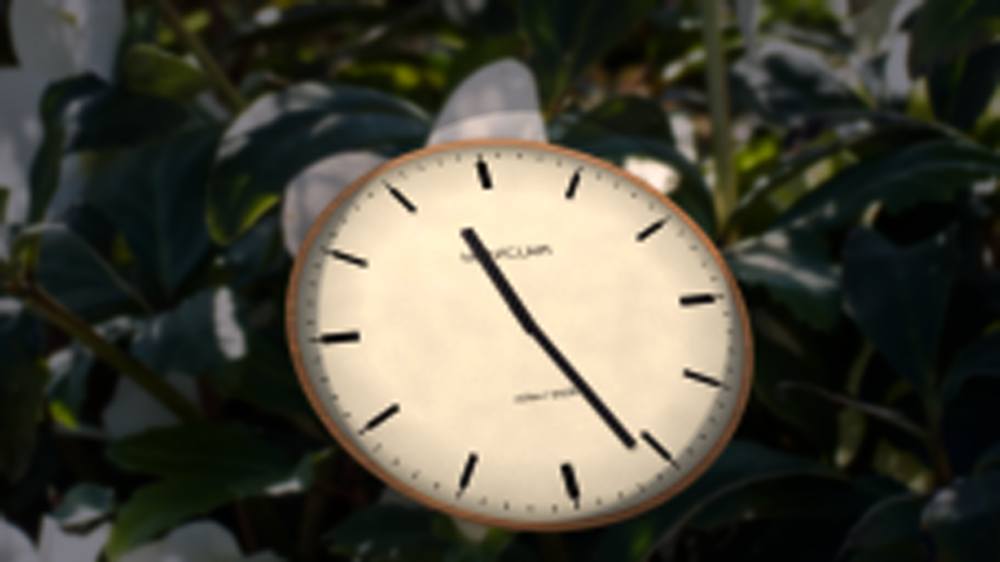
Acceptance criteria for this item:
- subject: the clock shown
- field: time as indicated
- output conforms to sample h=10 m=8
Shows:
h=11 m=26
